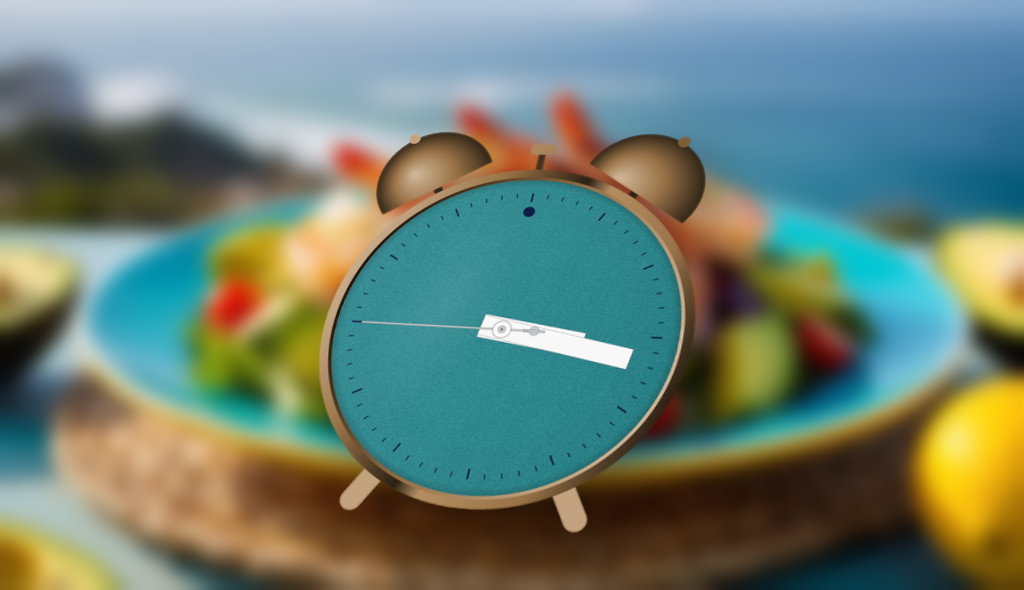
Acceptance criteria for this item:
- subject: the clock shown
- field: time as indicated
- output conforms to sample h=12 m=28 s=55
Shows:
h=3 m=16 s=45
